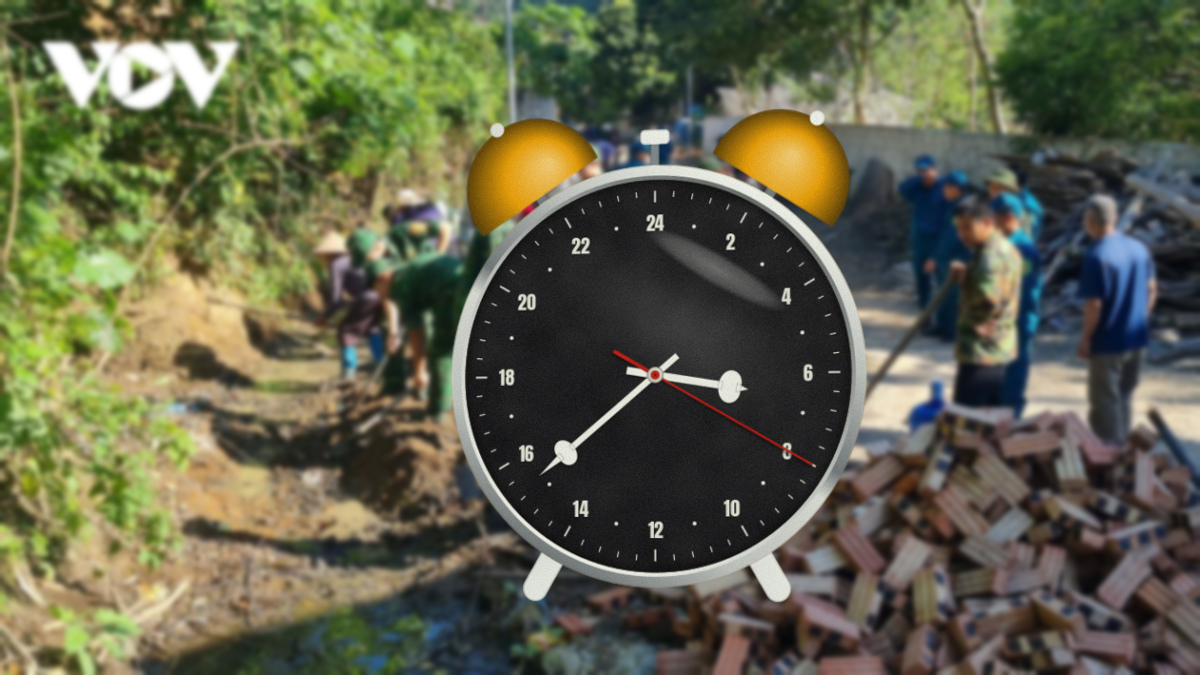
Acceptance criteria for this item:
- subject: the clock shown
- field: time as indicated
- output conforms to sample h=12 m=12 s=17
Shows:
h=6 m=38 s=20
